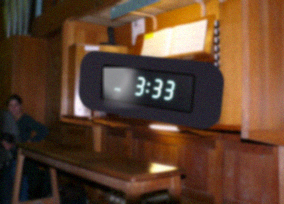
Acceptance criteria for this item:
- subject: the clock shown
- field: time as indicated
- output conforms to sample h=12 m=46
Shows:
h=3 m=33
